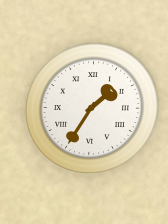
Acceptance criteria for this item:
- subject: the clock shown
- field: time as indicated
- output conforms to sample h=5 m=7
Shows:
h=1 m=35
